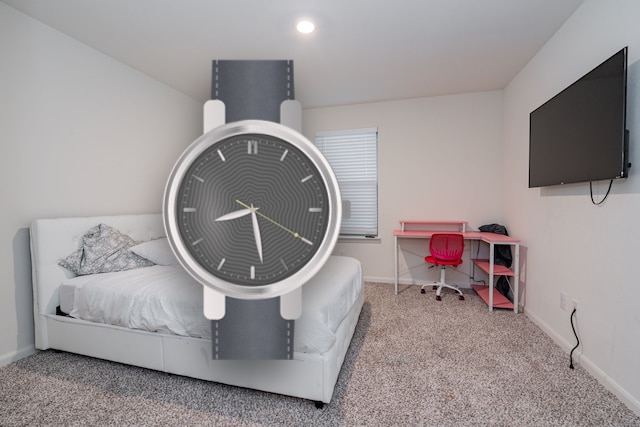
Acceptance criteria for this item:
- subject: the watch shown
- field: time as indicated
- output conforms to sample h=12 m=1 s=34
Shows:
h=8 m=28 s=20
